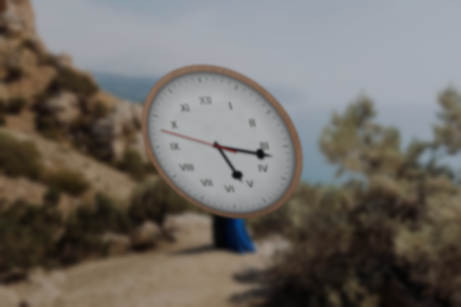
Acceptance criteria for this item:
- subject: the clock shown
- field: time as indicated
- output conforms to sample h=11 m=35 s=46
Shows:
h=5 m=16 s=48
